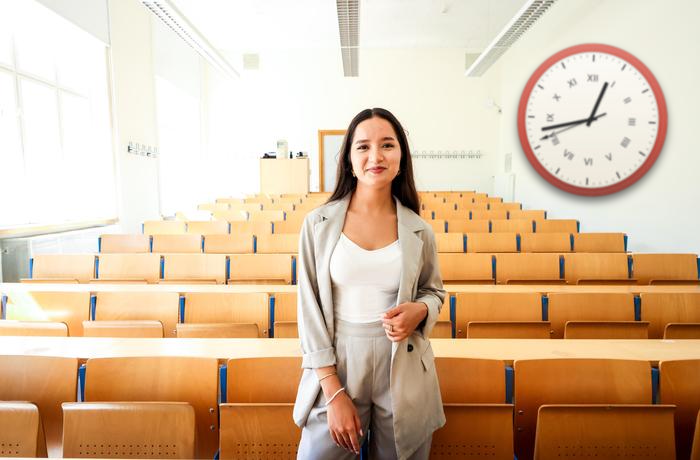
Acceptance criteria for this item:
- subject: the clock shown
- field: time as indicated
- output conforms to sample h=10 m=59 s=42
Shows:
h=12 m=42 s=41
